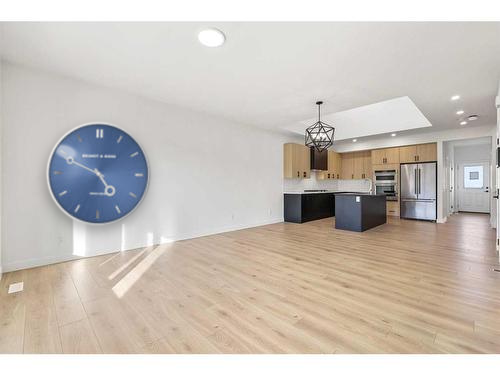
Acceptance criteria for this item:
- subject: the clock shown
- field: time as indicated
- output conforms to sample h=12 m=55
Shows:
h=4 m=49
